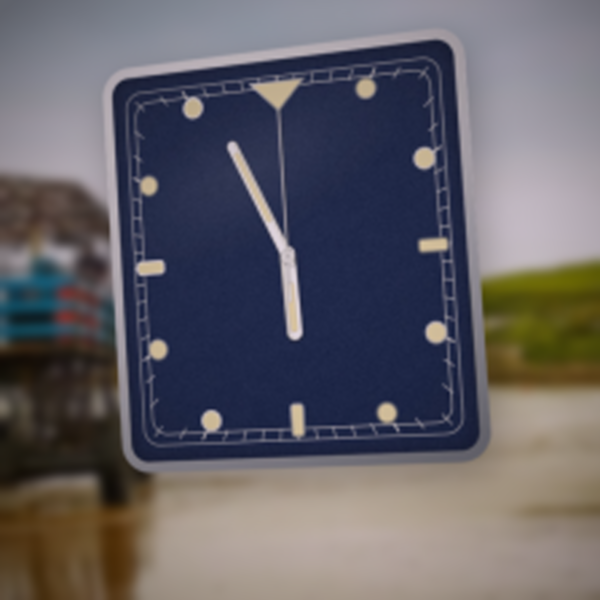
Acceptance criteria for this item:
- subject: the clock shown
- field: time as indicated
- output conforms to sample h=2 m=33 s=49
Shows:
h=5 m=56 s=0
